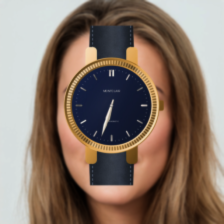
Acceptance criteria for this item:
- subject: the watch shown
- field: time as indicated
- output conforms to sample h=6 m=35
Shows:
h=6 m=33
